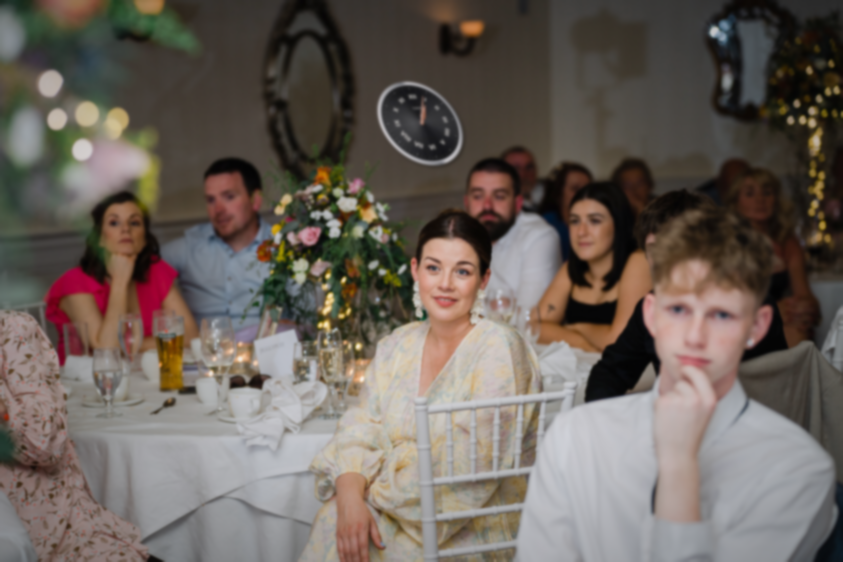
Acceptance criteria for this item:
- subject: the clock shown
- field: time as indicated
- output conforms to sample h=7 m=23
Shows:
h=1 m=4
